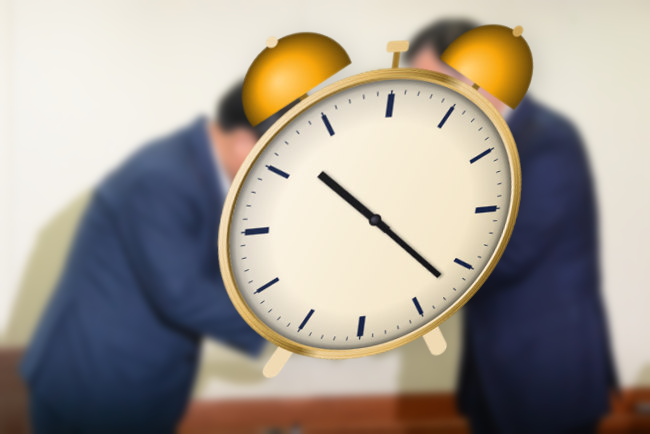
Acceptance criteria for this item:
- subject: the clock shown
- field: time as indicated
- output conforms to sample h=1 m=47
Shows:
h=10 m=22
